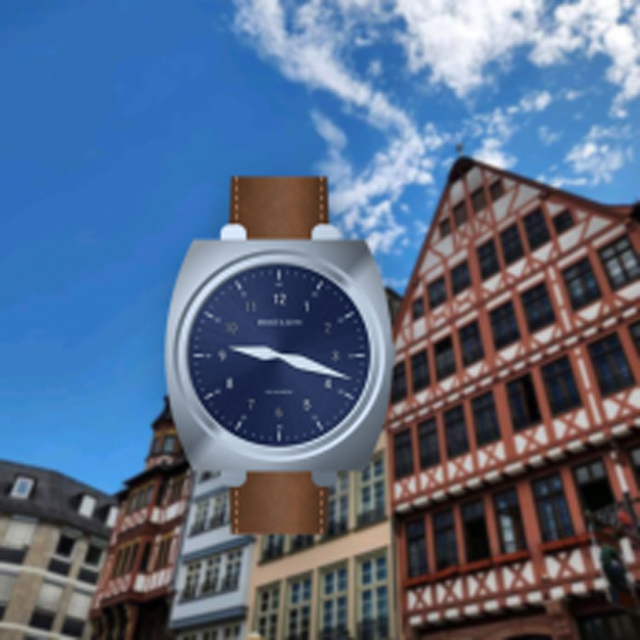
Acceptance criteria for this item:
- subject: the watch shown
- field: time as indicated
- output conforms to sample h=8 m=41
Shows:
h=9 m=18
